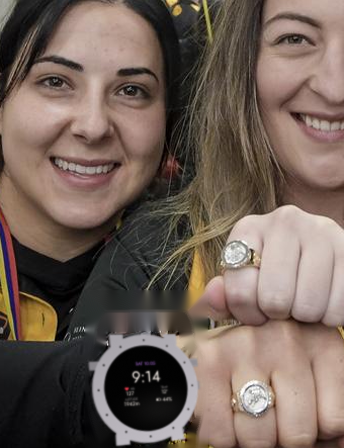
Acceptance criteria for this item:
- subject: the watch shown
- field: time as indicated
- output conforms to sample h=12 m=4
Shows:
h=9 m=14
